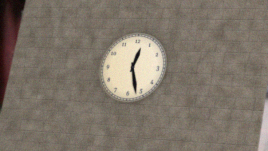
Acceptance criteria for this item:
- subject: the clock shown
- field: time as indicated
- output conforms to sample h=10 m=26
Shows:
h=12 m=27
